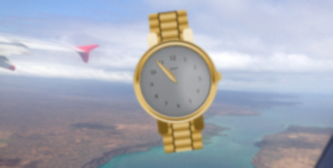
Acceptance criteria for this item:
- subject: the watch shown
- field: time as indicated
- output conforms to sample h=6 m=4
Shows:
h=10 m=54
